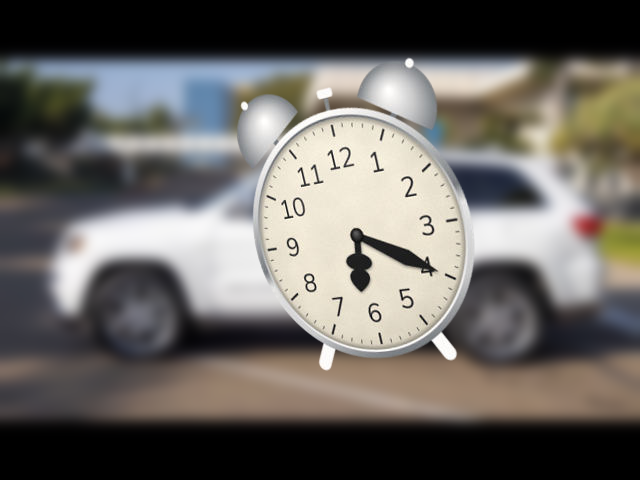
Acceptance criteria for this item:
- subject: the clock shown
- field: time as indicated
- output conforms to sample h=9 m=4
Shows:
h=6 m=20
